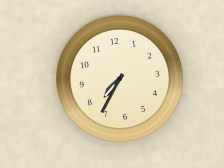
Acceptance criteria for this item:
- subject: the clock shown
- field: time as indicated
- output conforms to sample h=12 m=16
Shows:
h=7 m=36
